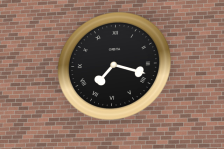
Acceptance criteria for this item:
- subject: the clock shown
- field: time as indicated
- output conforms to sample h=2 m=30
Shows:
h=7 m=18
